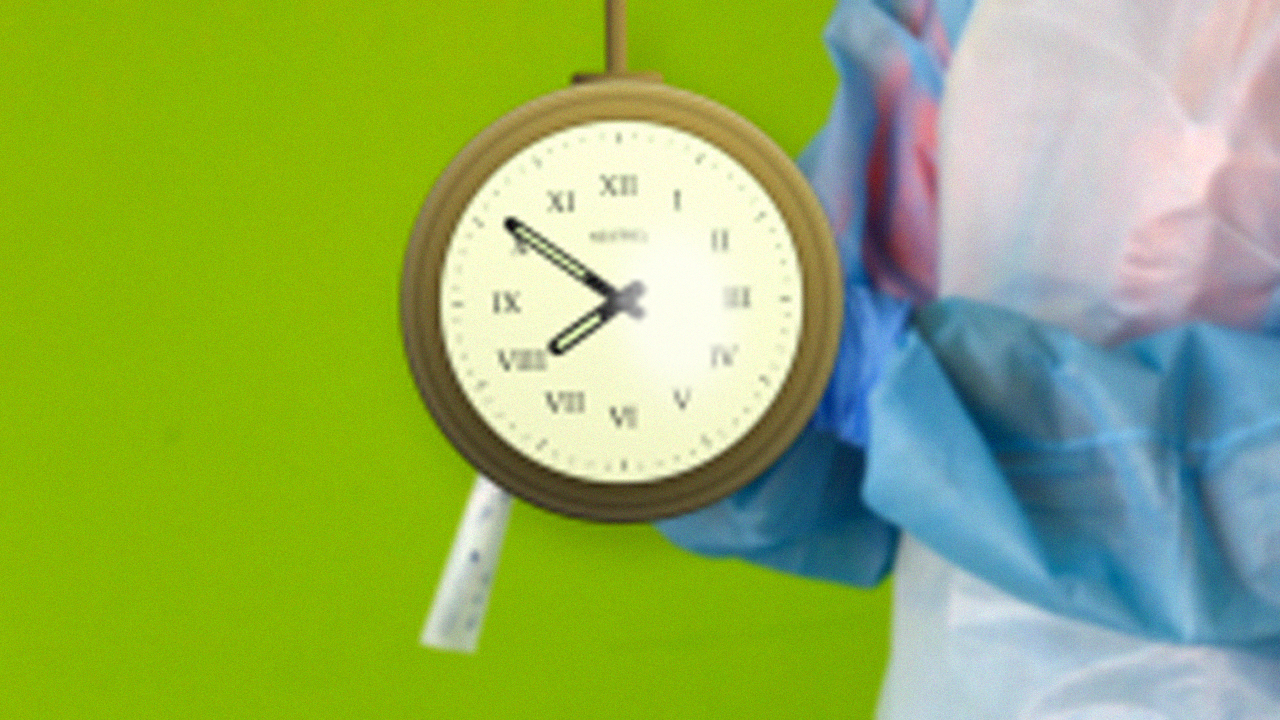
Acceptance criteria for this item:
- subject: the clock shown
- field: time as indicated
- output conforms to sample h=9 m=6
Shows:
h=7 m=51
